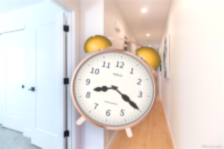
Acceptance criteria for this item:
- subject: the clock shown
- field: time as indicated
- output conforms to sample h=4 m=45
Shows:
h=8 m=20
